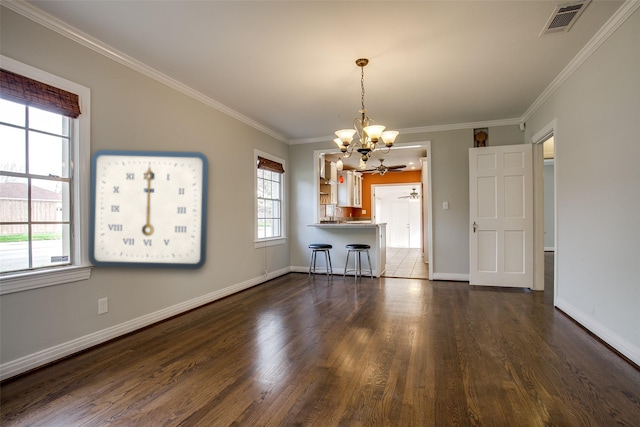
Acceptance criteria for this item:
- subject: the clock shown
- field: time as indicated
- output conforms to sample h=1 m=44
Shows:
h=6 m=0
